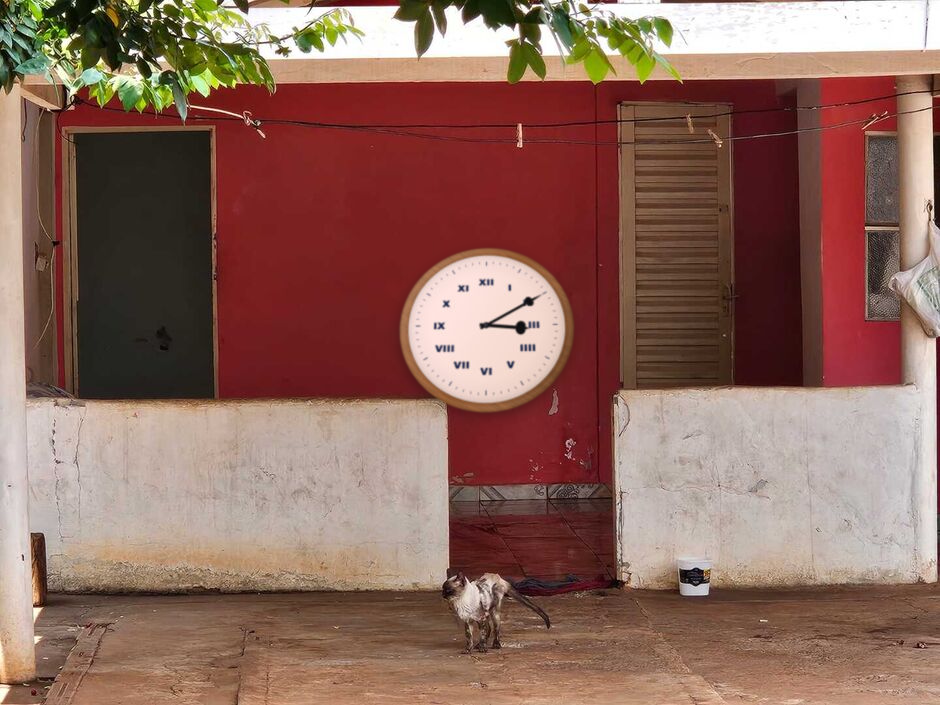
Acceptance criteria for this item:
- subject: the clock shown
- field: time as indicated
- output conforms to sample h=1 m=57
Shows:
h=3 m=10
